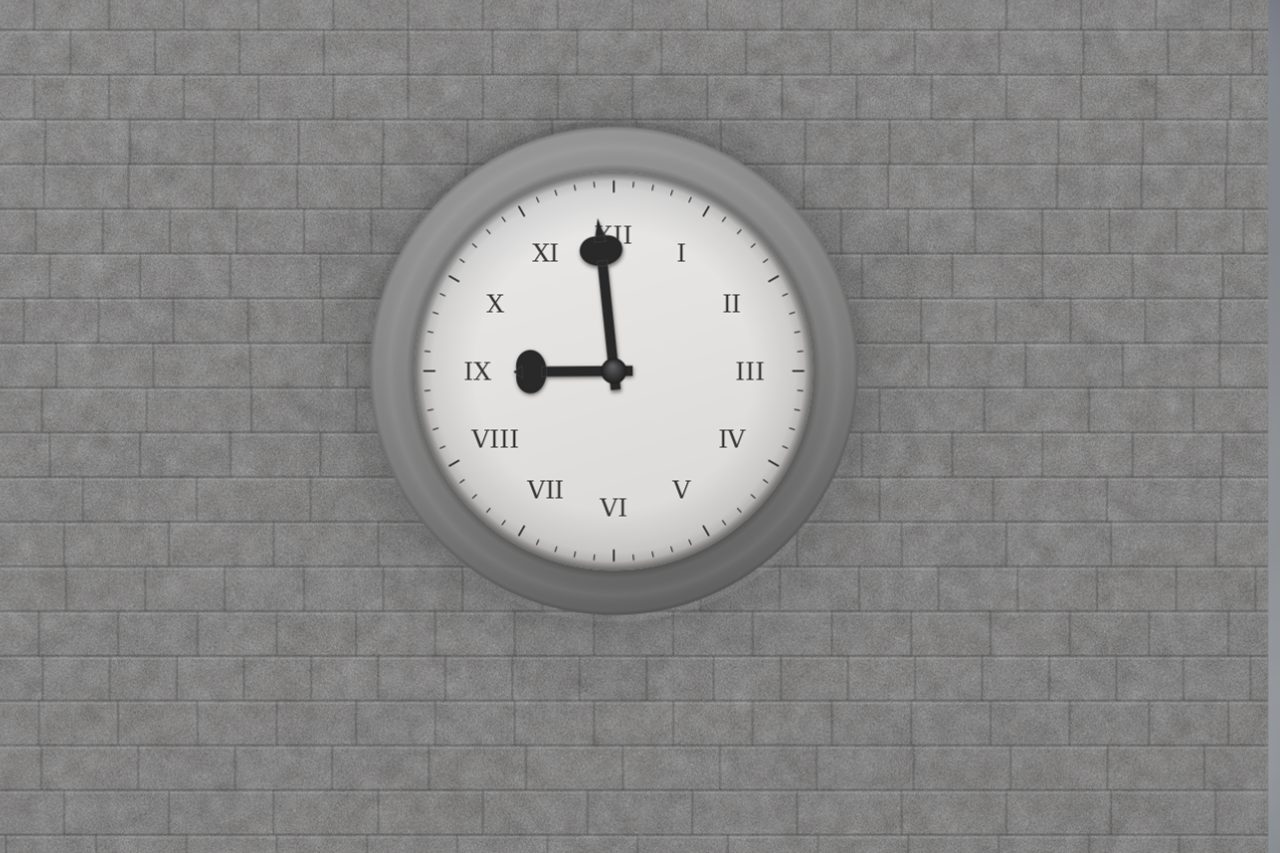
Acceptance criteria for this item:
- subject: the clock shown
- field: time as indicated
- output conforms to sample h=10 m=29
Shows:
h=8 m=59
